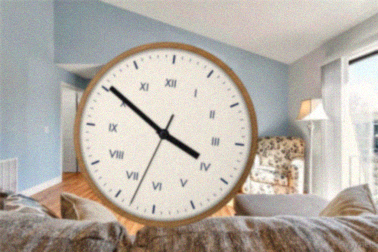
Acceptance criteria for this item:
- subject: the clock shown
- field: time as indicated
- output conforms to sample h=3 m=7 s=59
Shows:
h=3 m=50 s=33
